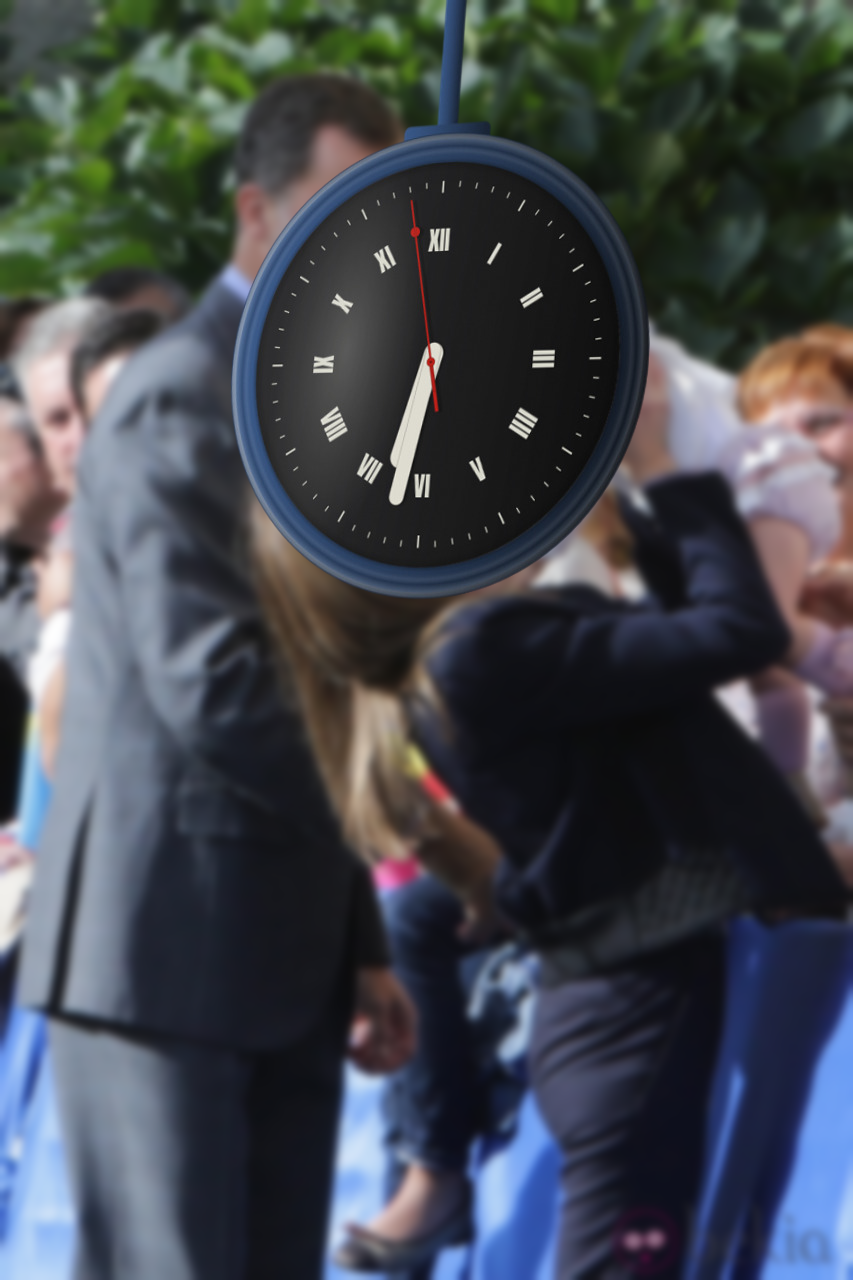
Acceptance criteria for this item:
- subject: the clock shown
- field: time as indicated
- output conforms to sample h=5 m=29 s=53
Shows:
h=6 m=31 s=58
